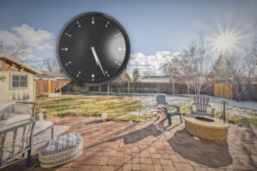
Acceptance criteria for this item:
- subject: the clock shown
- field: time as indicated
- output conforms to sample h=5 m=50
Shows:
h=5 m=26
